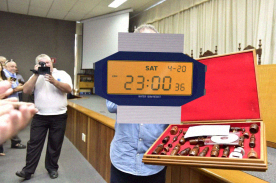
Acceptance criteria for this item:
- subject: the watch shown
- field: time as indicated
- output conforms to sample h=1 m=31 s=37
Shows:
h=23 m=0 s=36
